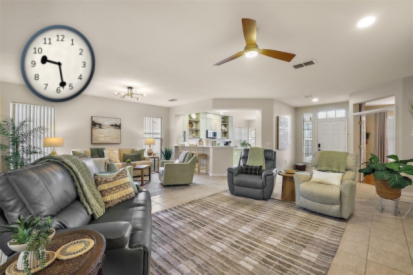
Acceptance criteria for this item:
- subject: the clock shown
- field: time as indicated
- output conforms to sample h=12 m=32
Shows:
h=9 m=28
